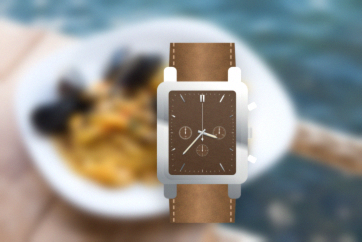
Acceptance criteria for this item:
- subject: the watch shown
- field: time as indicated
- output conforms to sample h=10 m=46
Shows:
h=3 m=37
